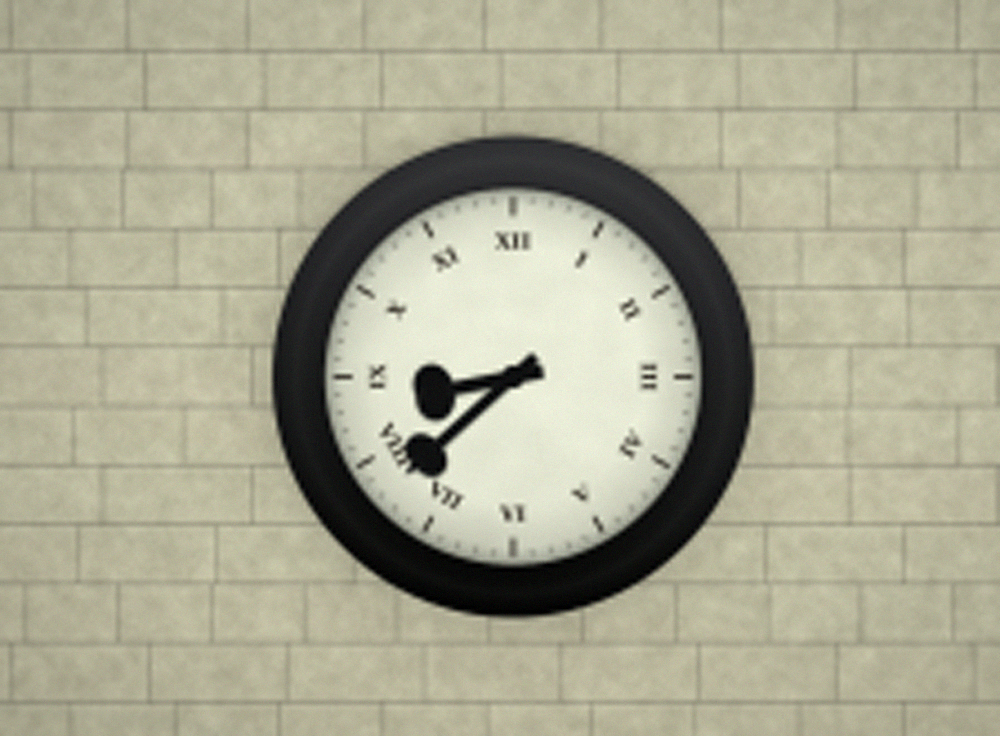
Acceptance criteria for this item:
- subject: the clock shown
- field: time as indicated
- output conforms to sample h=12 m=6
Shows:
h=8 m=38
